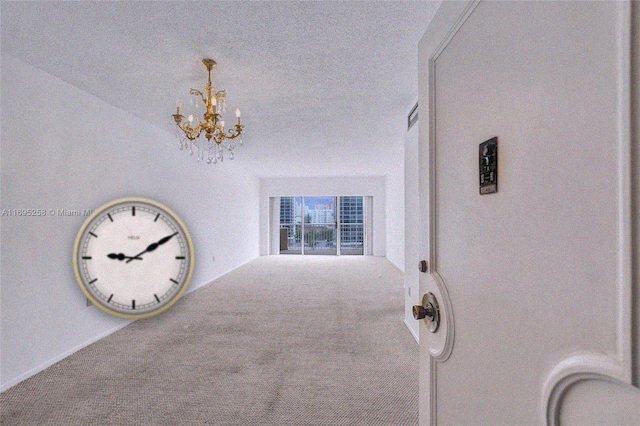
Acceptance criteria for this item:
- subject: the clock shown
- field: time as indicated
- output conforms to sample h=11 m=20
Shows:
h=9 m=10
